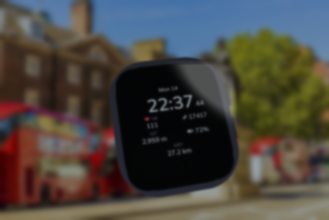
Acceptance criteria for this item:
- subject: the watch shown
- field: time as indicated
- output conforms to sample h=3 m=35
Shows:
h=22 m=37
